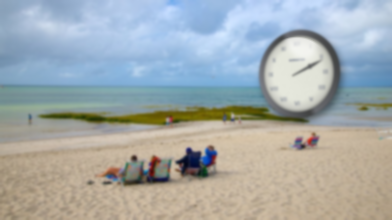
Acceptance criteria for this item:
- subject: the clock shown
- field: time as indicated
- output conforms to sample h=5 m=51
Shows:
h=2 m=11
